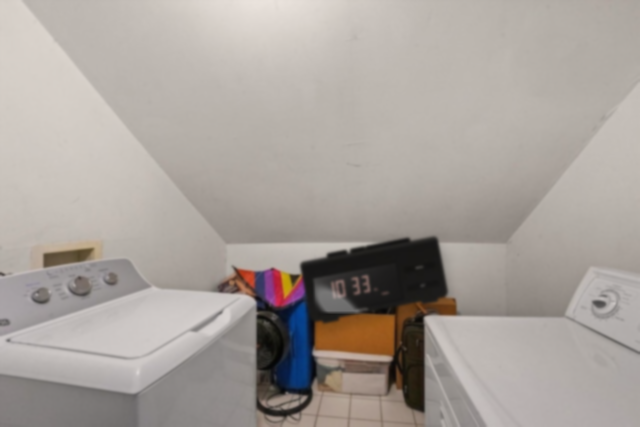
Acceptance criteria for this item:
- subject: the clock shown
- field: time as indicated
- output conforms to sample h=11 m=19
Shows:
h=10 m=33
